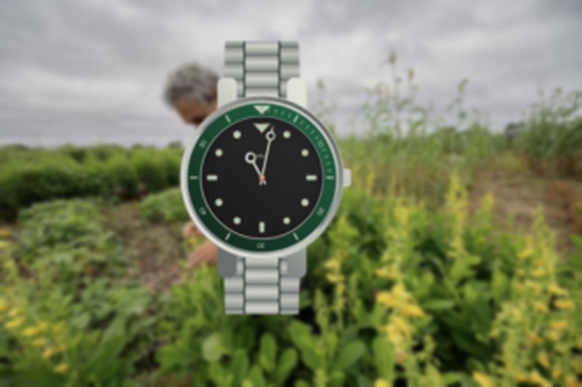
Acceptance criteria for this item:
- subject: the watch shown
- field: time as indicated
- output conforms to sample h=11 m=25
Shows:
h=11 m=2
